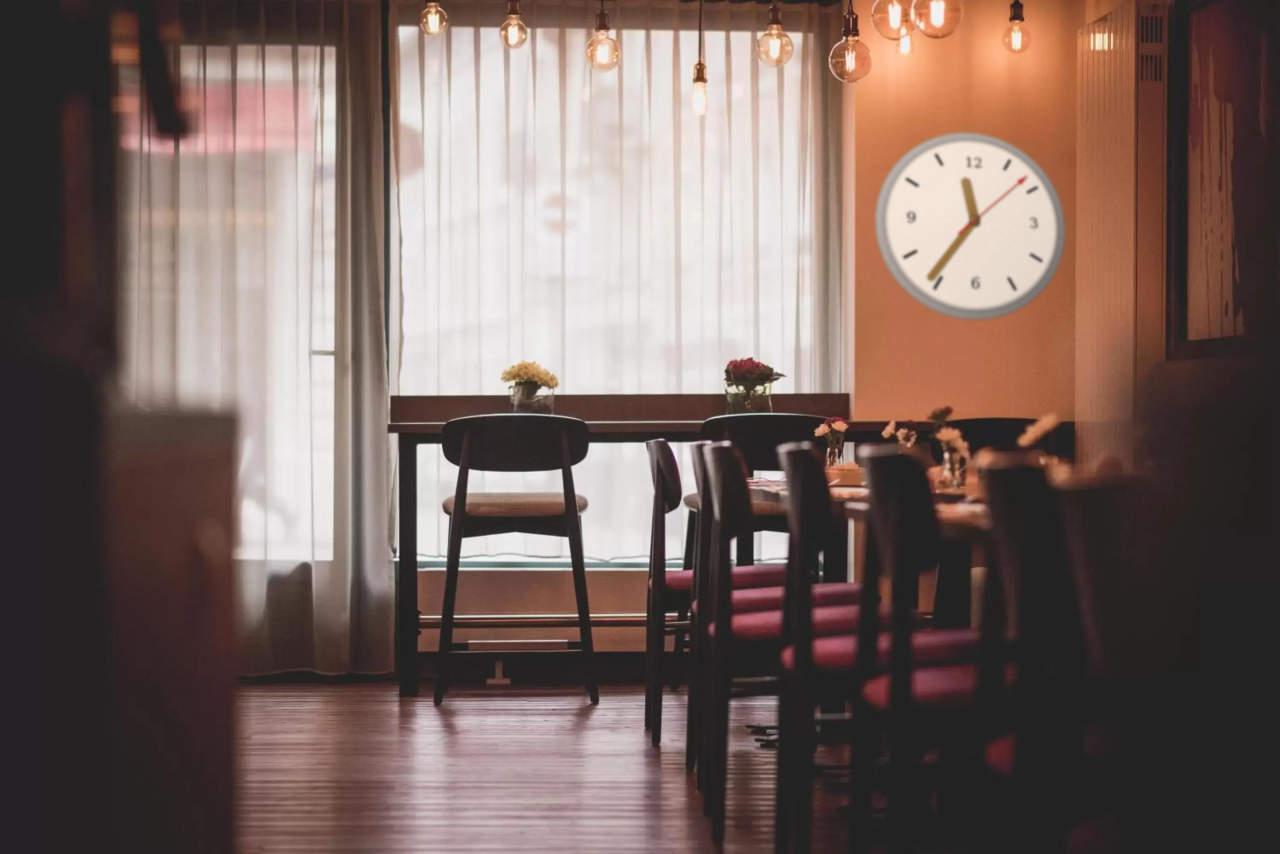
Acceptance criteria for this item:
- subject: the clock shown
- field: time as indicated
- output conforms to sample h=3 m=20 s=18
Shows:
h=11 m=36 s=8
